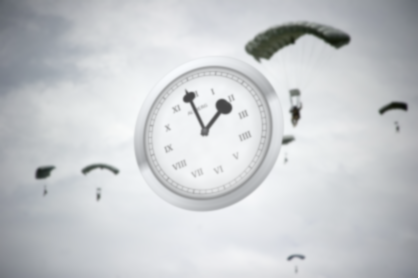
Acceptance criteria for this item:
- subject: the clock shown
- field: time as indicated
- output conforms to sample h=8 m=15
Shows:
h=1 m=59
